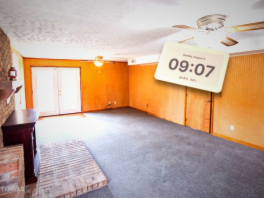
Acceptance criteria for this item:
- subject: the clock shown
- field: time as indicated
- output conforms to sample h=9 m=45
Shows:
h=9 m=7
